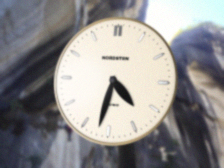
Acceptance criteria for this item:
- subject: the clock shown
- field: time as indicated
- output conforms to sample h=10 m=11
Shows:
h=4 m=32
